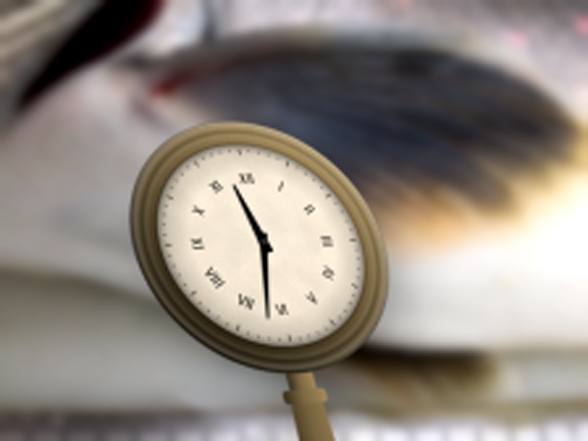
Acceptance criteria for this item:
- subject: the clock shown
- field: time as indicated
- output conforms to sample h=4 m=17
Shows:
h=11 m=32
